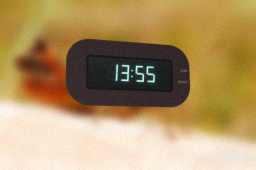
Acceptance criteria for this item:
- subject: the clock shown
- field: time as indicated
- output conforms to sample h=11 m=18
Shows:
h=13 m=55
